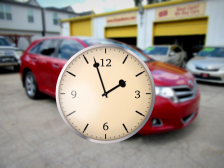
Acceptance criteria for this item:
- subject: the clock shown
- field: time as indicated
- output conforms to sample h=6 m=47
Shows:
h=1 m=57
